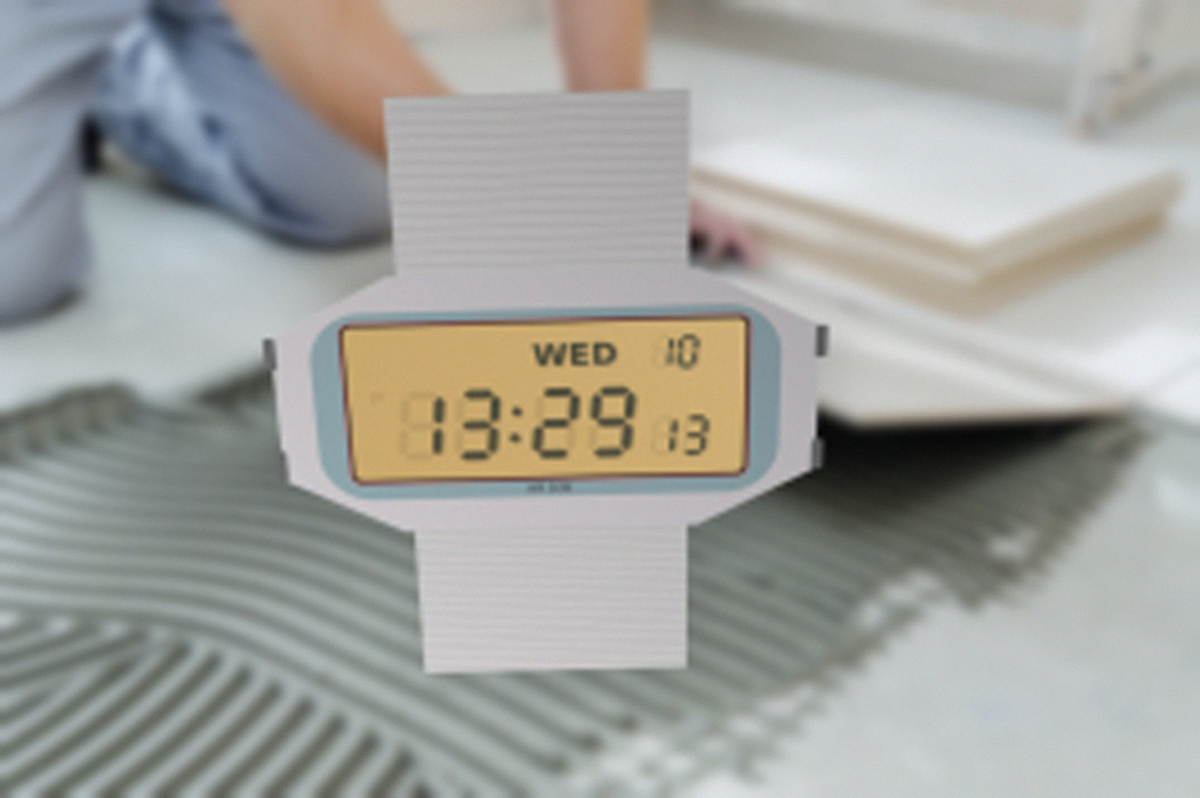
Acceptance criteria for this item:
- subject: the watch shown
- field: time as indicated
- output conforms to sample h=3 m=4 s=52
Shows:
h=13 m=29 s=13
